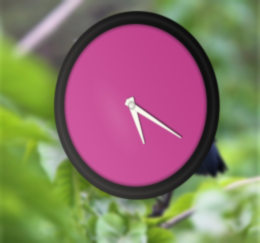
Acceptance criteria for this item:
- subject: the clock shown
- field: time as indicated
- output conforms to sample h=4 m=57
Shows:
h=5 m=20
